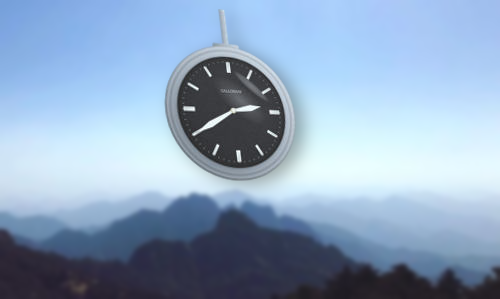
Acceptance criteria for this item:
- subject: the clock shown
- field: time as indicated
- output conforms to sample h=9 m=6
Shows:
h=2 m=40
